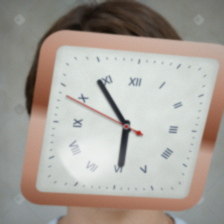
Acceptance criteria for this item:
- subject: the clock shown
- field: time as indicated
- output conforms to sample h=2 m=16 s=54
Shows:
h=5 m=53 s=49
